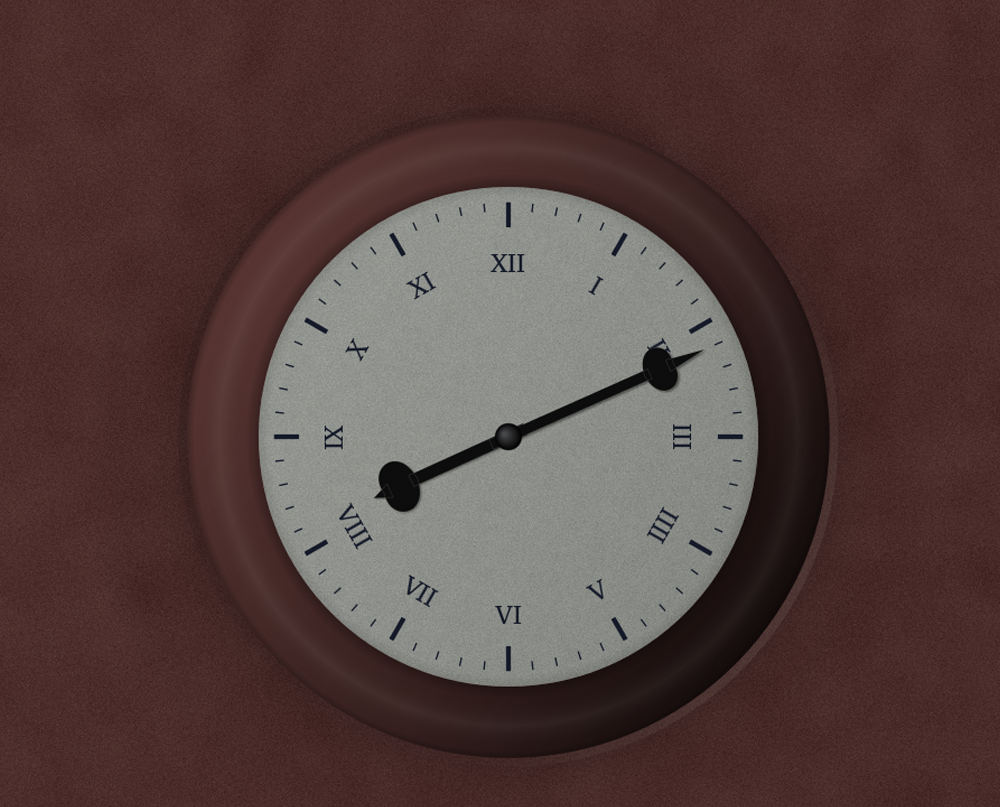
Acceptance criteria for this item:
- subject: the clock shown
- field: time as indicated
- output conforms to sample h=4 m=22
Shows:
h=8 m=11
